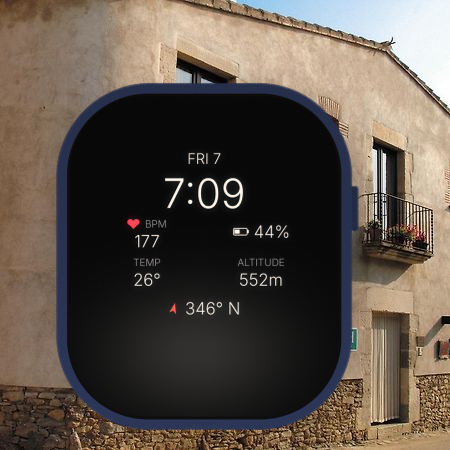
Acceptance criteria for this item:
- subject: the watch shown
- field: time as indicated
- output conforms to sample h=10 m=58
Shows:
h=7 m=9
